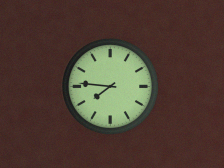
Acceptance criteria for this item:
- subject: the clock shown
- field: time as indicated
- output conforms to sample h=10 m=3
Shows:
h=7 m=46
